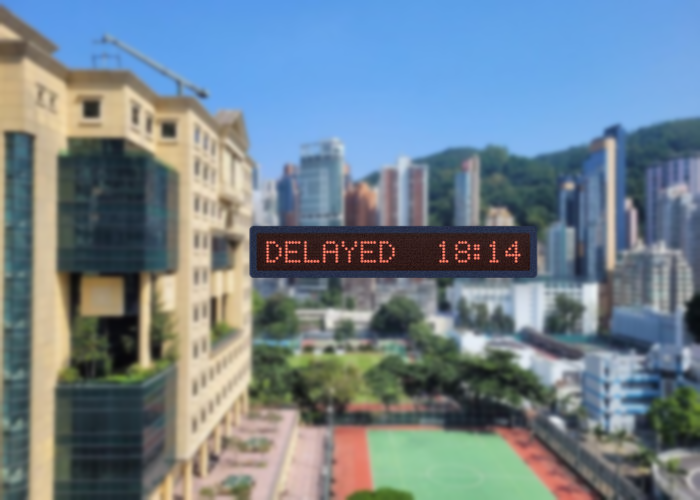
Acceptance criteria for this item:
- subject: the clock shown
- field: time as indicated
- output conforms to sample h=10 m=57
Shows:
h=18 m=14
